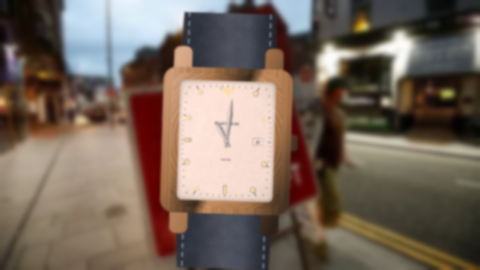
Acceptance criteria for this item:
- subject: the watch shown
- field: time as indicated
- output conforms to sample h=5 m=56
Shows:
h=11 m=1
